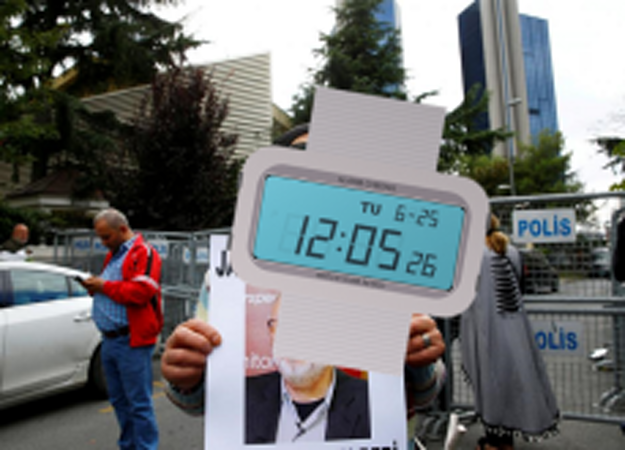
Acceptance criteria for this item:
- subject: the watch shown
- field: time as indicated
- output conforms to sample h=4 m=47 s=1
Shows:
h=12 m=5 s=26
